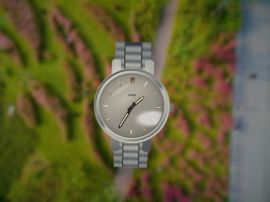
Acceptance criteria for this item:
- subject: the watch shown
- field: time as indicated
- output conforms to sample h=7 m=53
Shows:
h=1 m=35
